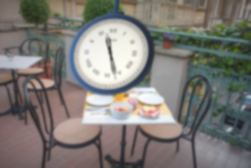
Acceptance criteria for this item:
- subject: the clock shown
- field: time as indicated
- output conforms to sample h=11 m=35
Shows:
h=11 m=27
